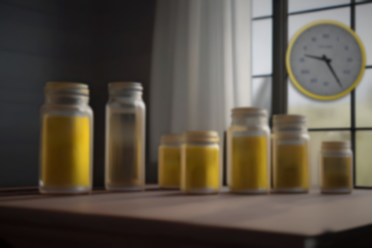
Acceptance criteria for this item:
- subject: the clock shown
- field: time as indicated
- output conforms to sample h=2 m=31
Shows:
h=9 m=25
